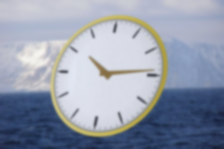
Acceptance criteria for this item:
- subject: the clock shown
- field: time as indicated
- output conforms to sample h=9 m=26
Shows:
h=10 m=14
